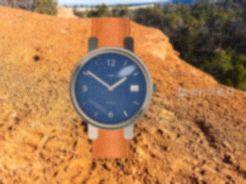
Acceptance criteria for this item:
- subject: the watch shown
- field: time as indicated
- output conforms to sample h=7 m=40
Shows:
h=1 m=51
